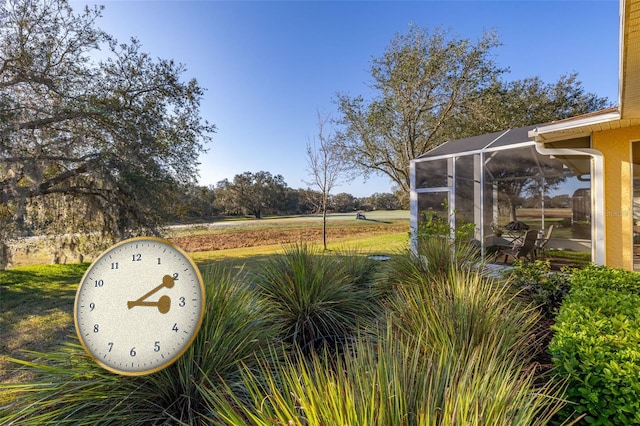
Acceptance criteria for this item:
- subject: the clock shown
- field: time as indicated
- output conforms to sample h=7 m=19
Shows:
h=3 m=10
